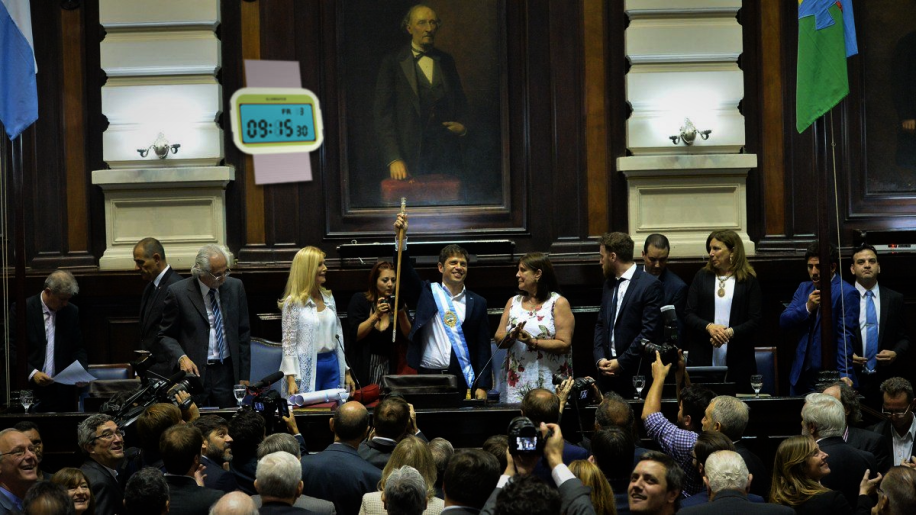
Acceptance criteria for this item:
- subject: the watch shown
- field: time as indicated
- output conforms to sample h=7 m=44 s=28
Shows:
h=9 m=15 s=30
